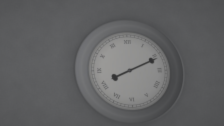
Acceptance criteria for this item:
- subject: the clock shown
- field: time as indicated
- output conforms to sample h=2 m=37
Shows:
h=8 m=11
